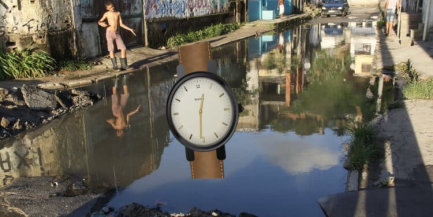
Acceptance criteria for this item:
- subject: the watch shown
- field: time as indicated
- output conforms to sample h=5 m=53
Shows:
h=12 m=31
